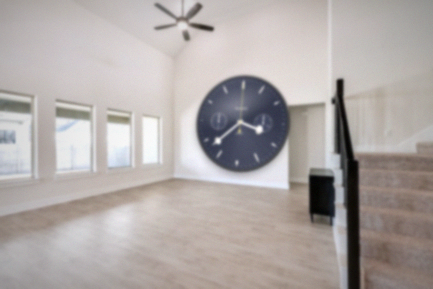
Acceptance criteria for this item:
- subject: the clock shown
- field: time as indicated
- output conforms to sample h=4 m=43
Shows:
h=3 m=38
